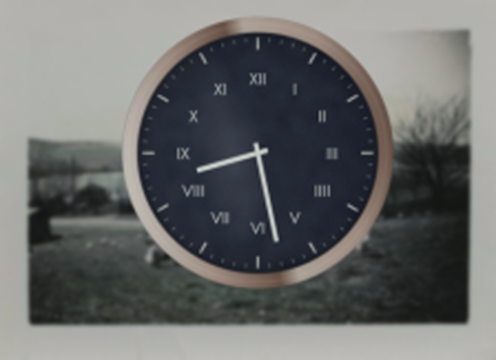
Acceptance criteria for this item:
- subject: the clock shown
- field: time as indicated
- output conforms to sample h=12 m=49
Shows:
h=8 m=28
